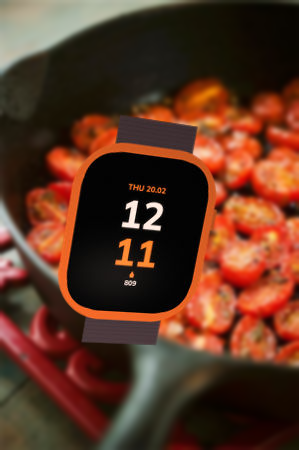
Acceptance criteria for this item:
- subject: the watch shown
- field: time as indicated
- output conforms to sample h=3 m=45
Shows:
h=12 m=11
